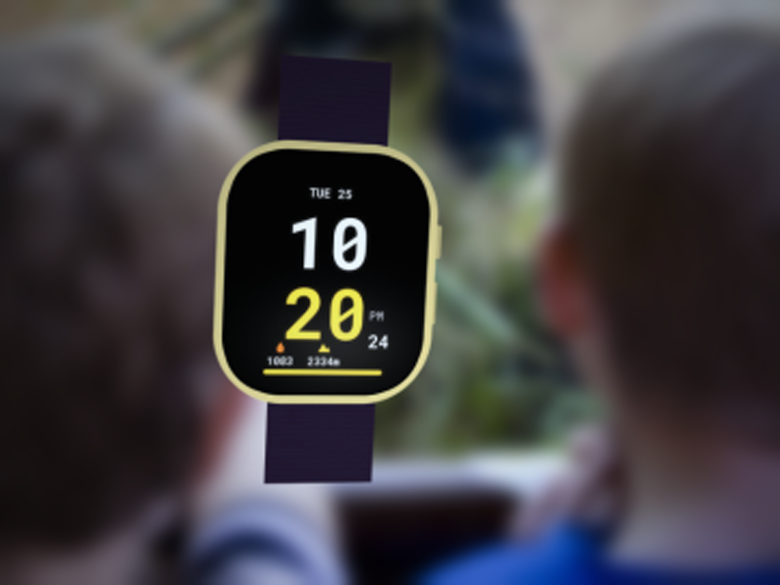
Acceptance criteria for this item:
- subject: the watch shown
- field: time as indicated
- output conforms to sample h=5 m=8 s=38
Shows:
h=10 m=20 s=24
